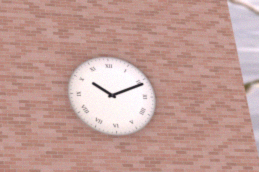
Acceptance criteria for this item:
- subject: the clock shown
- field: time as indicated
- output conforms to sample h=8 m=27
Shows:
h=10 m=11
